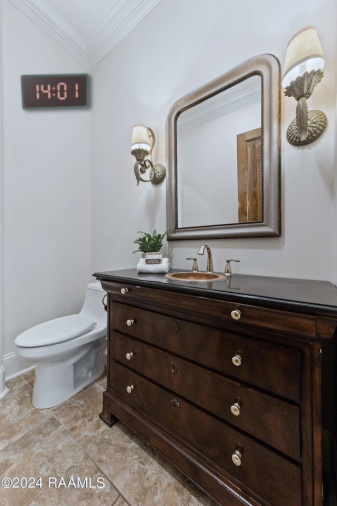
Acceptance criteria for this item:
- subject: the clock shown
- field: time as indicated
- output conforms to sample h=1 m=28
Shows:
h=14 m=1
